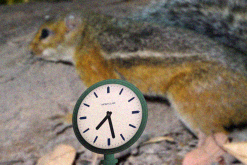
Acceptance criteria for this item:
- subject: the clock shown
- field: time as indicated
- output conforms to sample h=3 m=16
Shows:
h=7 m=28
